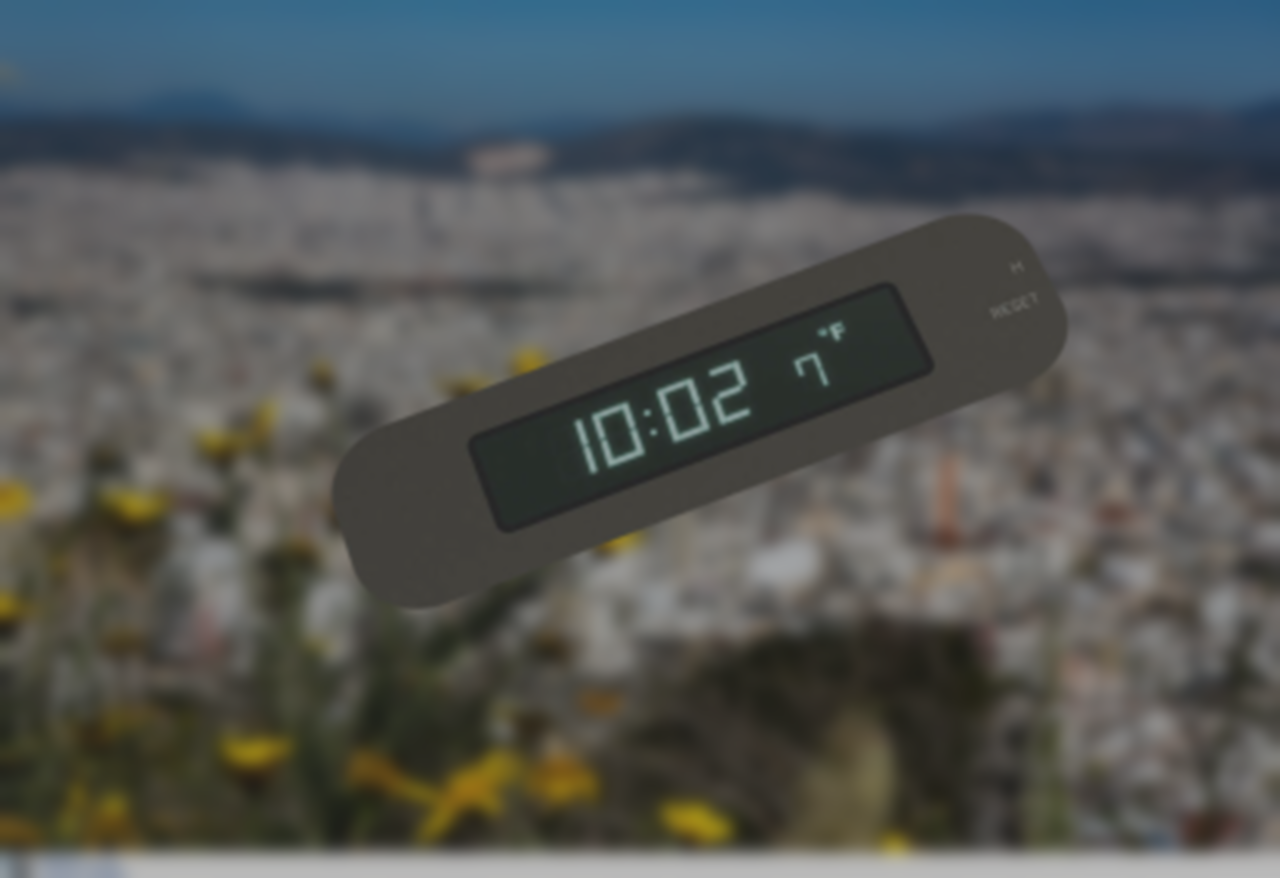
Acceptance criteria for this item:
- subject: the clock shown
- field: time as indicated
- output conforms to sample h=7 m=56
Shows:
h=10 m=2
